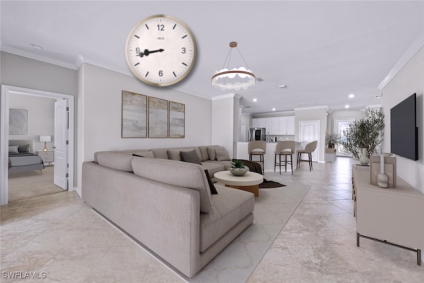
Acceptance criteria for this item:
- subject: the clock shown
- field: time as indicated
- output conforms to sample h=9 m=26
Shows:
h=8 m=43
